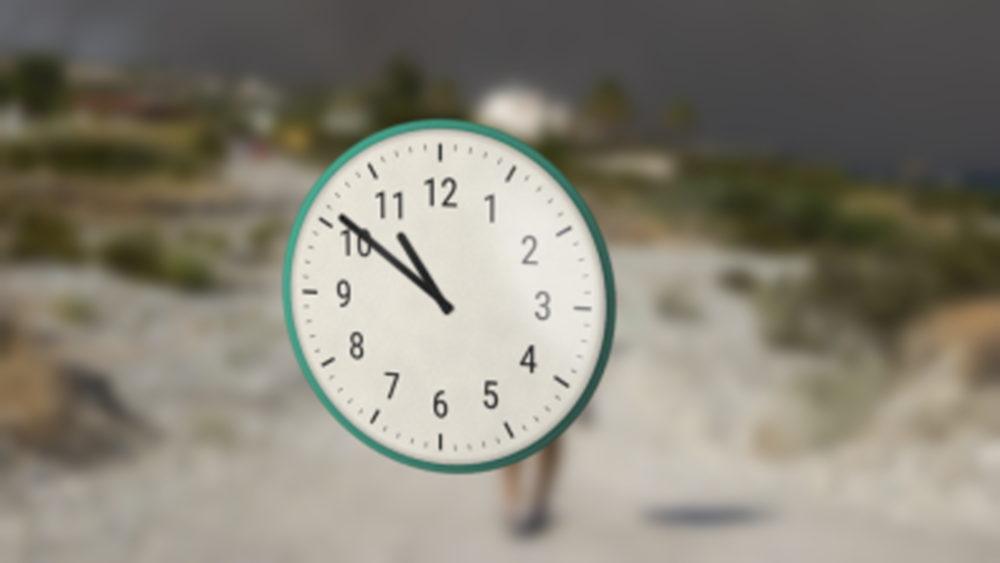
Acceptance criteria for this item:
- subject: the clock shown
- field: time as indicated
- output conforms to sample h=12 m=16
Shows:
h=10 m=51
